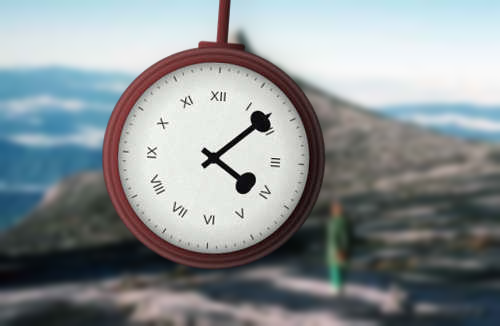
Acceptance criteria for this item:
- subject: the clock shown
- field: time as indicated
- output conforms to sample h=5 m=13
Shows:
h=4 m=8
